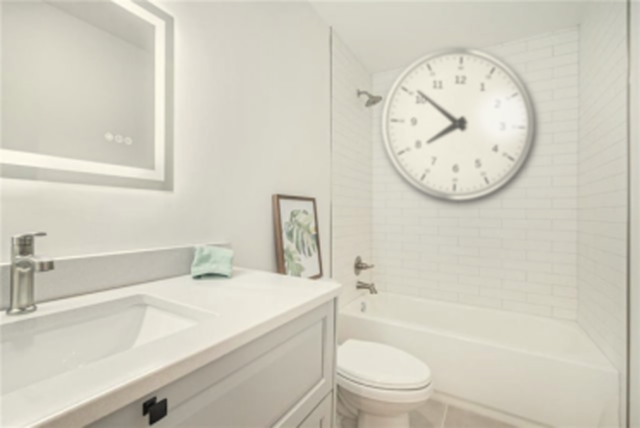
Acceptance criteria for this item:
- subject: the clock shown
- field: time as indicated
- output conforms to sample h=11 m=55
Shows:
h=7 m=51
